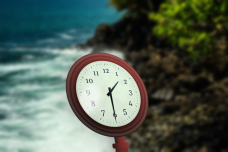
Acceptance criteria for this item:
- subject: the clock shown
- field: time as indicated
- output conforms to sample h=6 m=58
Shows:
h=1 m=30
